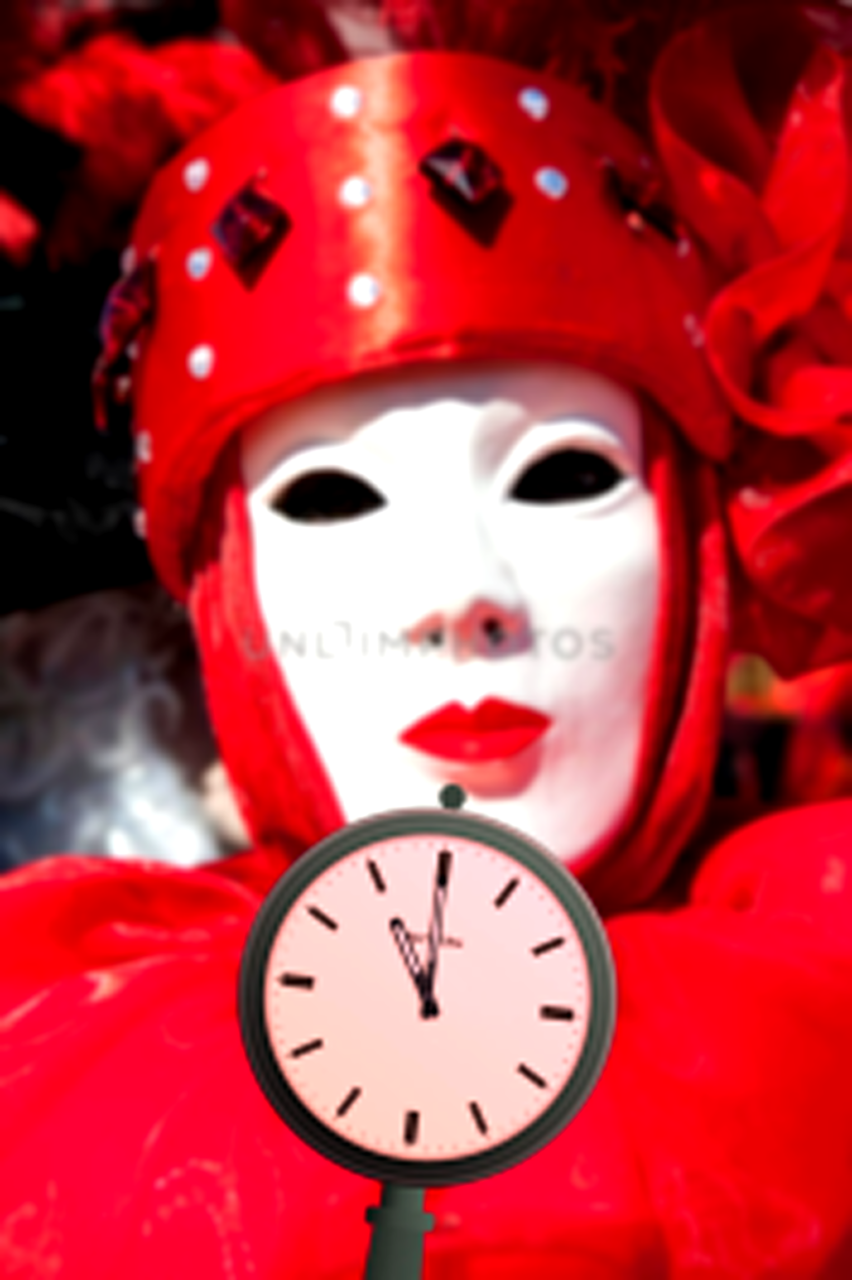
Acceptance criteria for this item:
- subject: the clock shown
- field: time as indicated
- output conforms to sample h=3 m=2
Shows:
h=11 m=0
